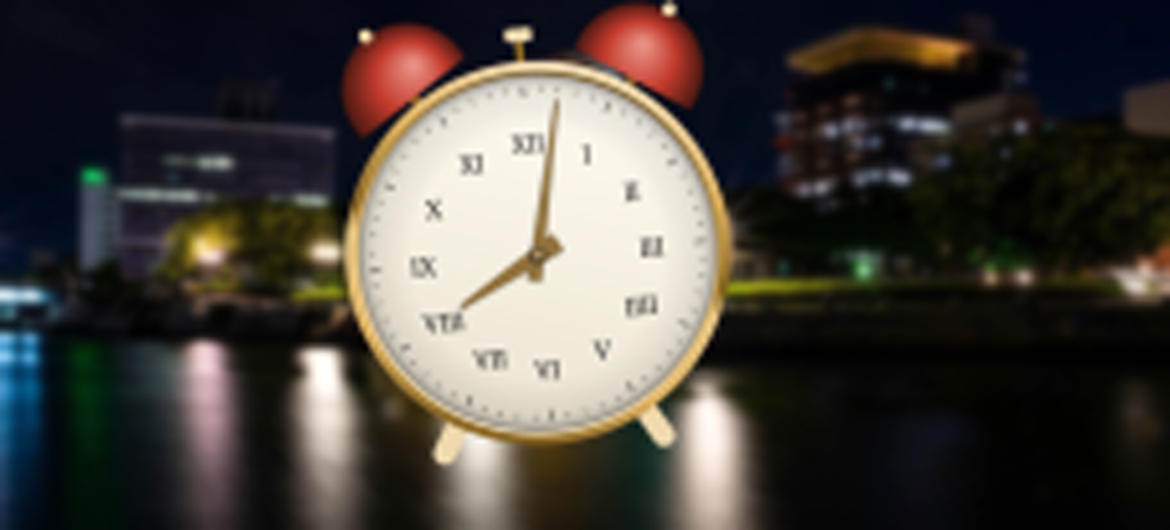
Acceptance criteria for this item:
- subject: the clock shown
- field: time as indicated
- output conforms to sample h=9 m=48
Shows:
h=8 m=2
